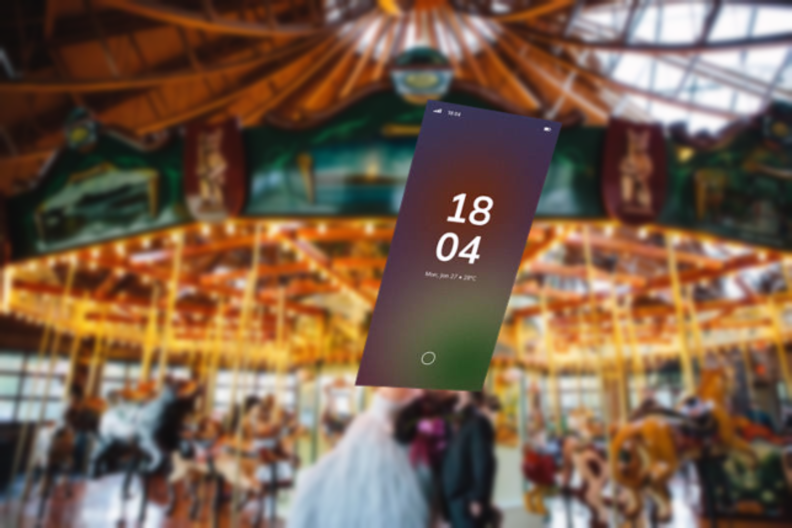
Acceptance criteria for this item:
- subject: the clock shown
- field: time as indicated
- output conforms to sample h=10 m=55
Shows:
h=18 m=4
